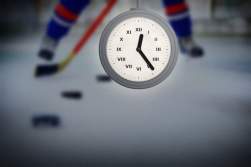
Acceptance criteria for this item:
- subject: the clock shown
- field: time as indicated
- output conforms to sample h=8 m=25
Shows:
h=12 m=24
